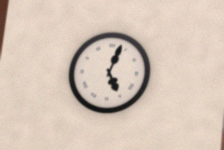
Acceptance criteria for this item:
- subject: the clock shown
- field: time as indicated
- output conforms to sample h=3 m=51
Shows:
h=5 m=3
